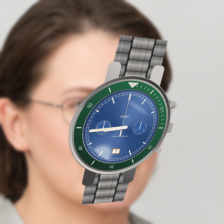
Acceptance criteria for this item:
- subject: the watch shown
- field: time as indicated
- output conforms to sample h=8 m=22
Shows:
h=8 m=44
